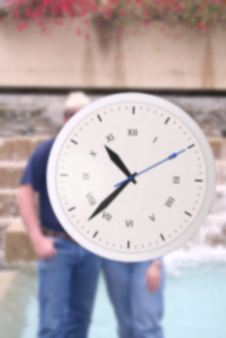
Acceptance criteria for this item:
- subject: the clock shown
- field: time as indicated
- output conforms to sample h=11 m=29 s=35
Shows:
h=10 m=37 s=10
